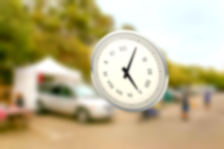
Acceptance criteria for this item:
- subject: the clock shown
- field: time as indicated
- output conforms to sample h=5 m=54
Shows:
h=5 m=5
